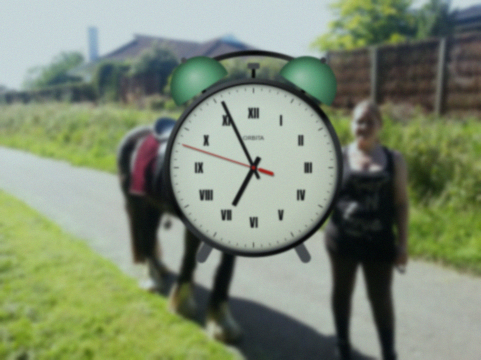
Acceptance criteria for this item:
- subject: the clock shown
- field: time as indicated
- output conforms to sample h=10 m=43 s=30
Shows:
h=6 m=55 s=48
